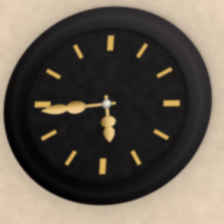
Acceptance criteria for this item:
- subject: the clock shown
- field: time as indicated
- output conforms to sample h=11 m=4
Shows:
h=5 m=44
